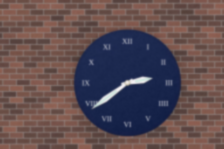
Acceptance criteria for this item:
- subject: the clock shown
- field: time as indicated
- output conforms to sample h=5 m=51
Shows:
h=2 m=39
